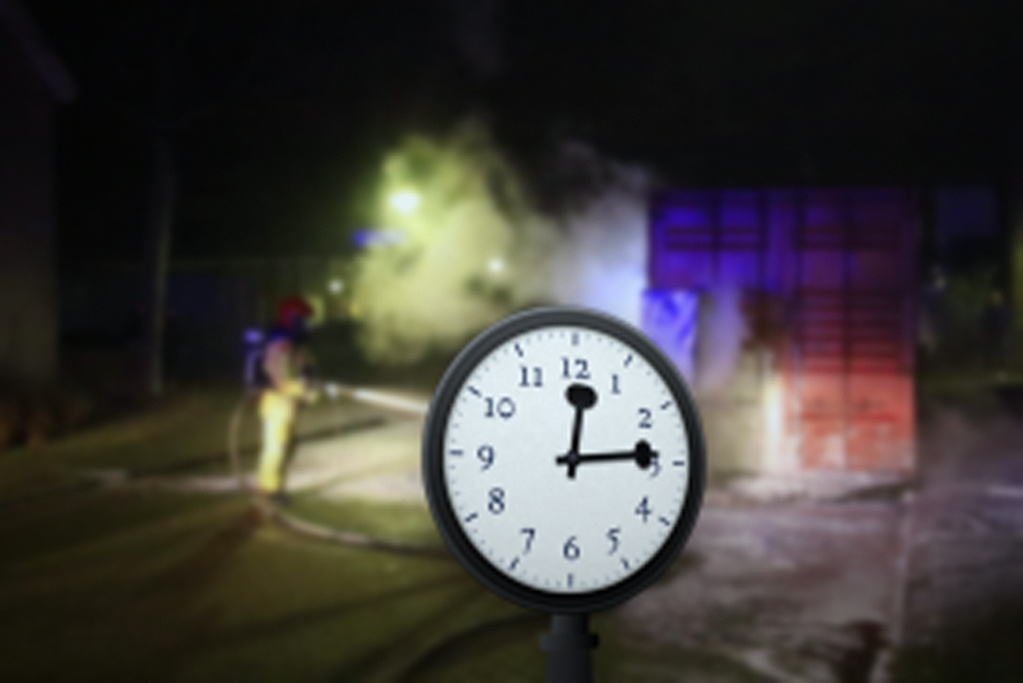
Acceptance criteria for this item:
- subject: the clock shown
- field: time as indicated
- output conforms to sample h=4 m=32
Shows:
h=12 m=14
